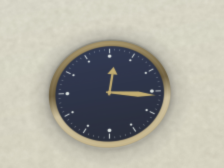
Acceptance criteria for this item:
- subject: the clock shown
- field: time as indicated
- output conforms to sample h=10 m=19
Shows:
h=12 m=16
